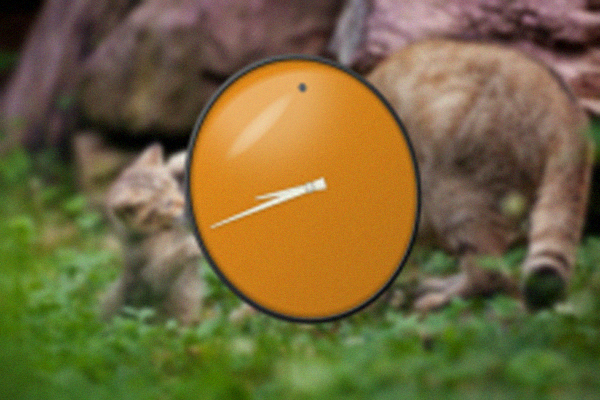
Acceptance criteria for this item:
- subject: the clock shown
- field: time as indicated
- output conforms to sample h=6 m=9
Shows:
h=8 m=42
